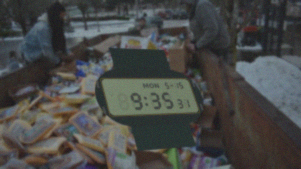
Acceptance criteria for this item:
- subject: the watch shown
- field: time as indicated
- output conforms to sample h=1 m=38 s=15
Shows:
h=9 m=35 s=31
